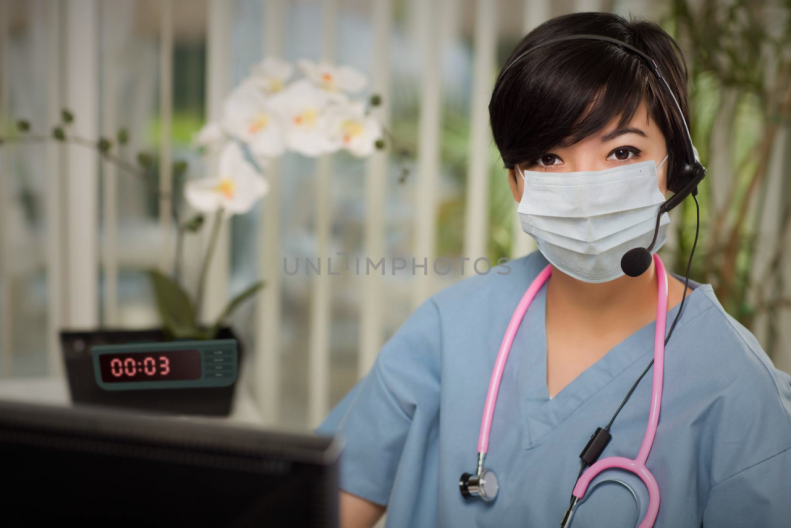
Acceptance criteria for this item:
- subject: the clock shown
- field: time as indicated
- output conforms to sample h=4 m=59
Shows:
h=0 m=3
